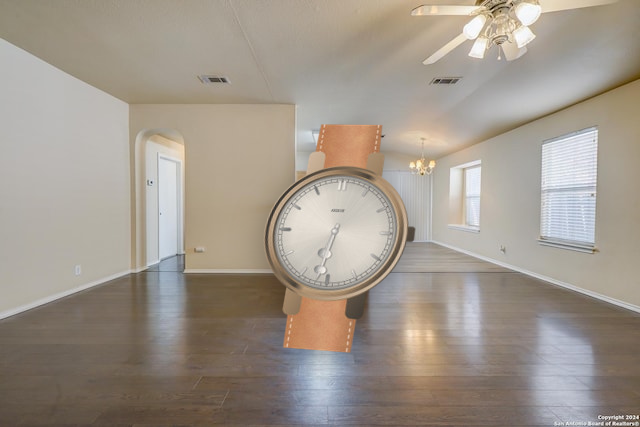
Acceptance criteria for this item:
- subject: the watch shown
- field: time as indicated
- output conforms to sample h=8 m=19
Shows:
h=6 m=32
